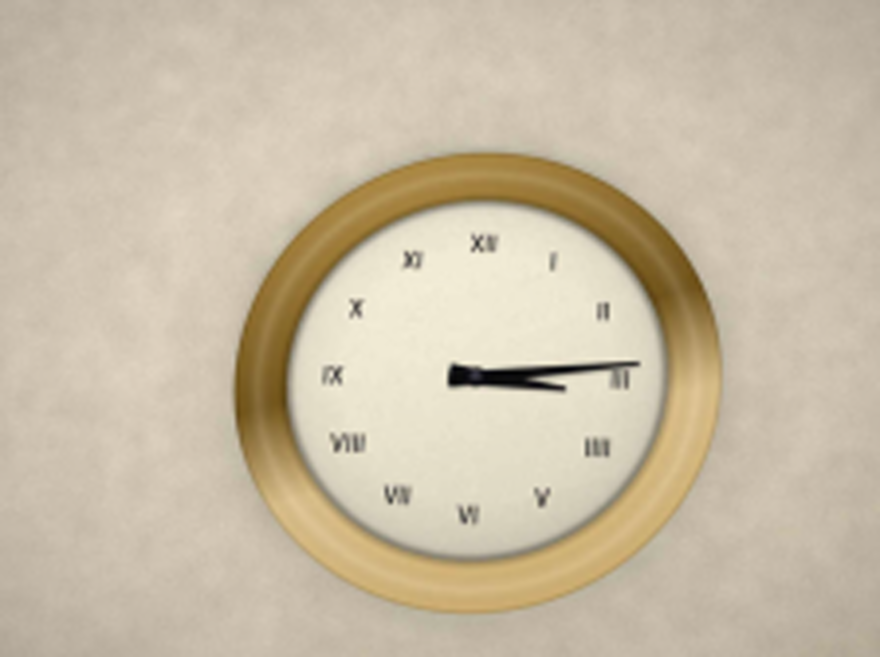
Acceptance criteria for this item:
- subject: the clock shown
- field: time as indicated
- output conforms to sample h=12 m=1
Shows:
h=3 m=14
